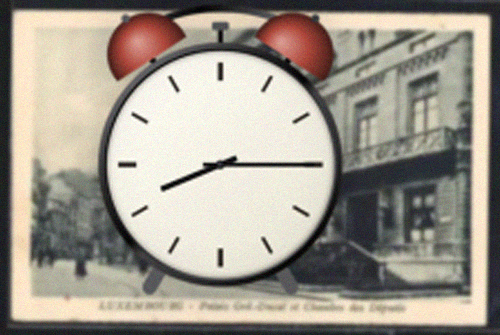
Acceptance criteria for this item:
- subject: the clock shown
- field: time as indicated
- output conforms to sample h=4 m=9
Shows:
h=8 m=15
